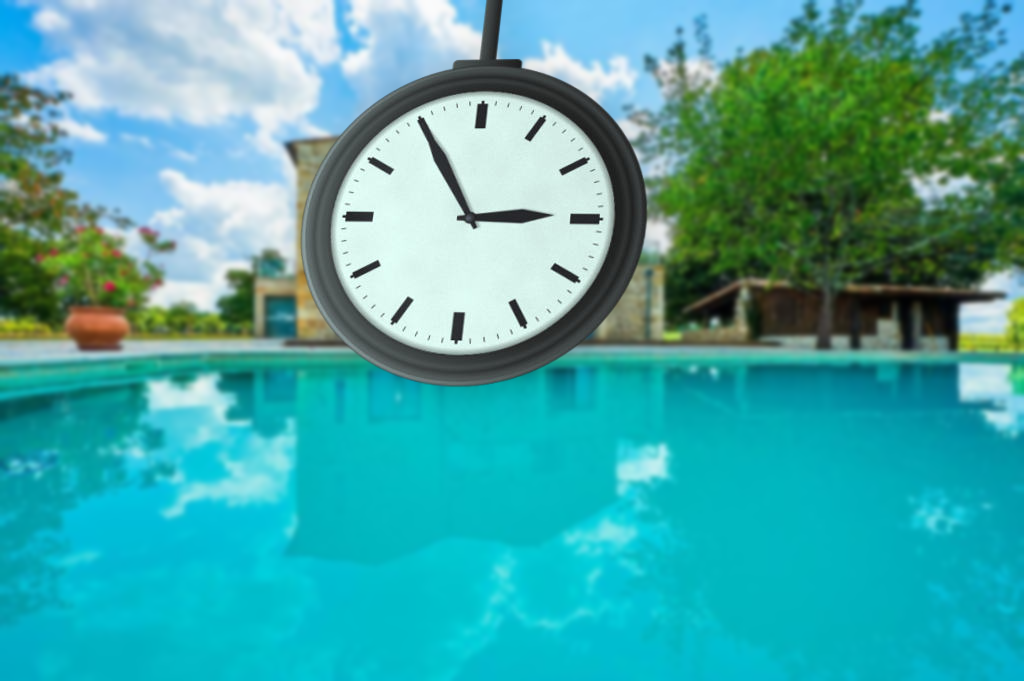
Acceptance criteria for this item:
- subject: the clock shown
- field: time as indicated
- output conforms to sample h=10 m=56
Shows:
h=2 m=55
